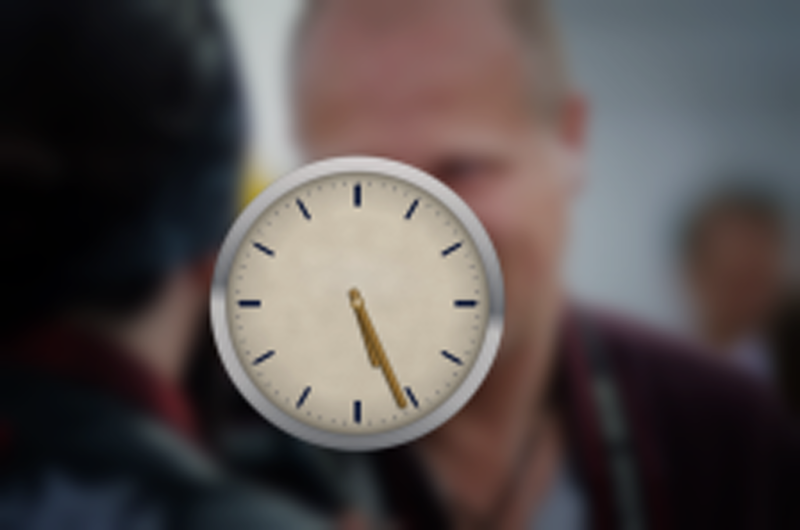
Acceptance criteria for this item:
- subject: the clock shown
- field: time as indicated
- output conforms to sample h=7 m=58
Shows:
h=5 m=26
